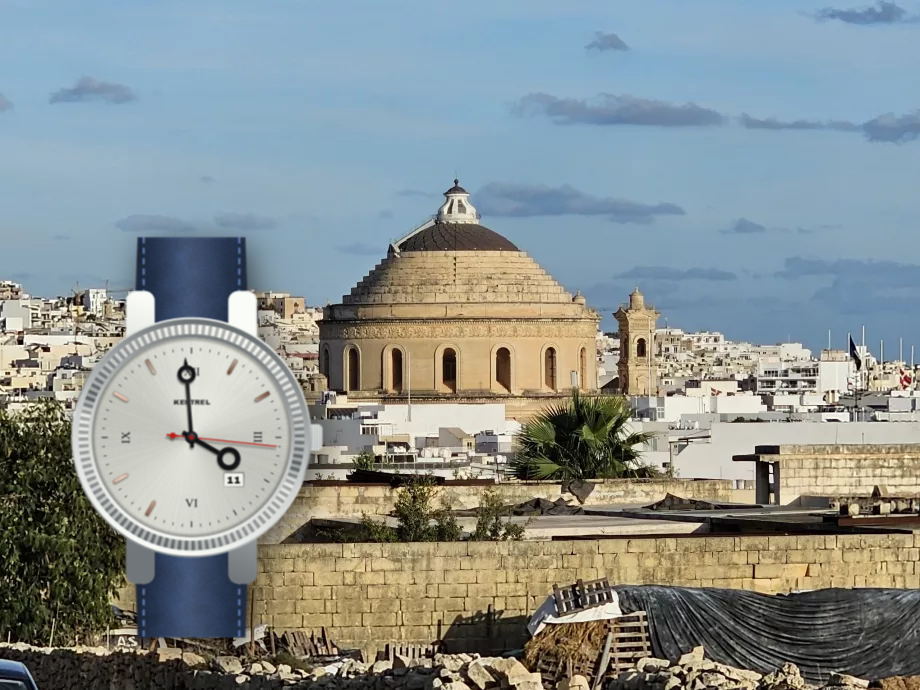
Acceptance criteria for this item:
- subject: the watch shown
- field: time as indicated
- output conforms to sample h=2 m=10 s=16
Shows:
h=3 m=59 s=16
